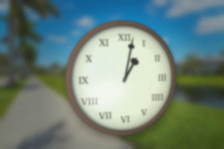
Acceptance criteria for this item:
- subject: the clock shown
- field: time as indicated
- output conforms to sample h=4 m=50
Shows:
h=1 m=2
